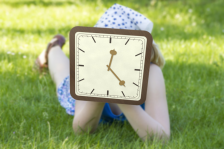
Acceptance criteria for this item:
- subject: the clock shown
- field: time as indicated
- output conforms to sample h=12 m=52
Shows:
h=12 m=23
